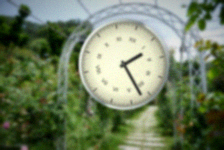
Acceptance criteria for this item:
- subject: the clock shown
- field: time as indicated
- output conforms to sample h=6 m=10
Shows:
h=1 m=22
